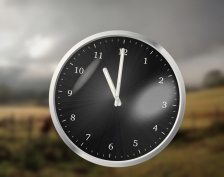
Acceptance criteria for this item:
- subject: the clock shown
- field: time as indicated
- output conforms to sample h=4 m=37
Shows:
h=11 m=0
